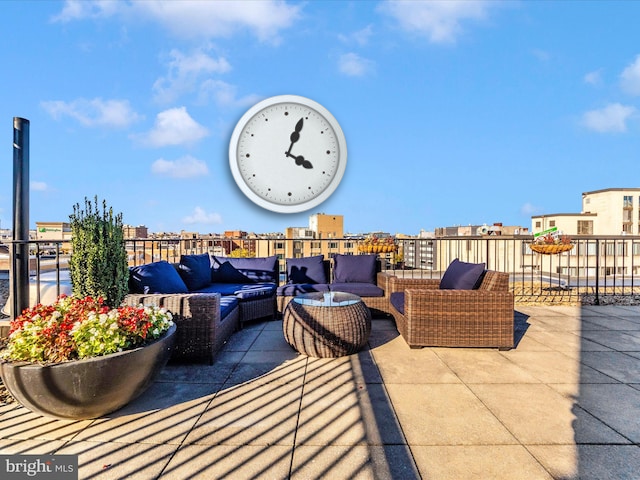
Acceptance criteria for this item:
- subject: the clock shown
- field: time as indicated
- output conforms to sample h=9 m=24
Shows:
h=4 m=4
